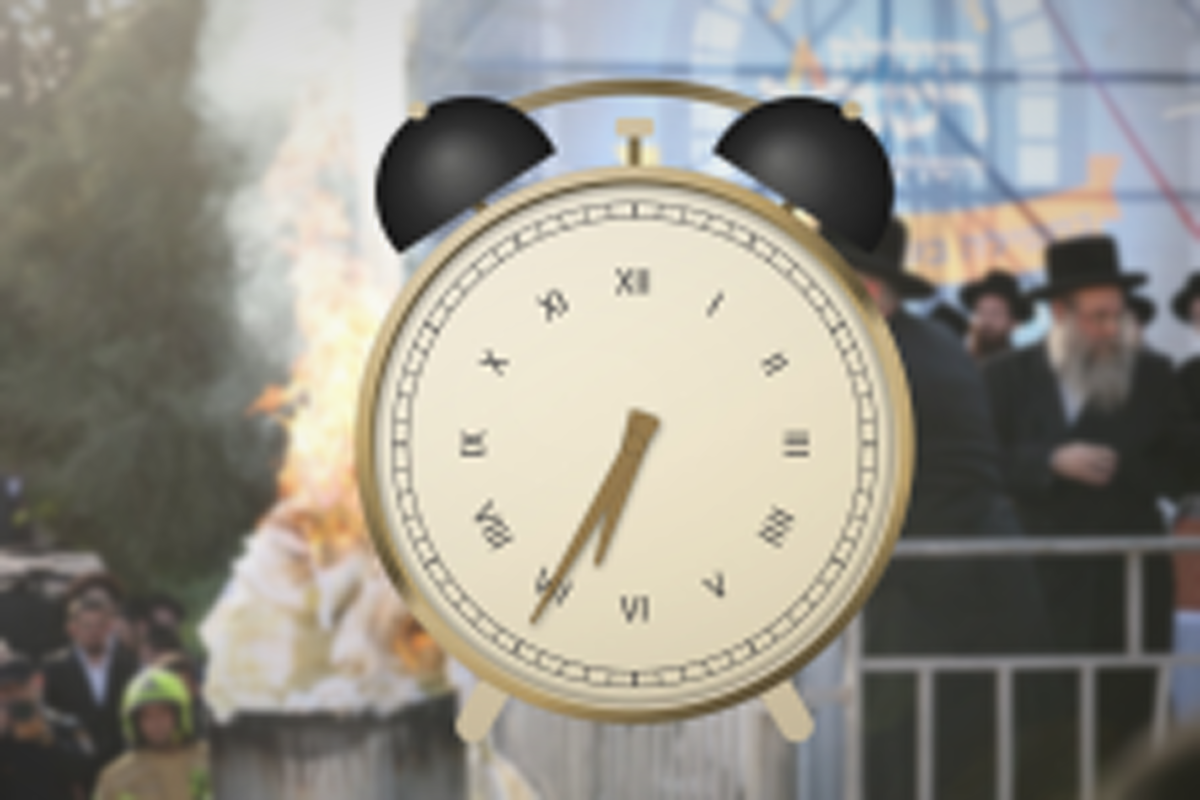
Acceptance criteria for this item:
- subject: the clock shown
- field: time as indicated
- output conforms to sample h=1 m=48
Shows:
h=6 m=35
